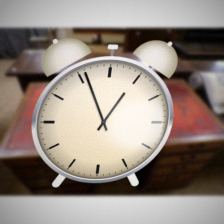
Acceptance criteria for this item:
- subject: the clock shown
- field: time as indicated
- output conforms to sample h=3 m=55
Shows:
h=12 m=56
